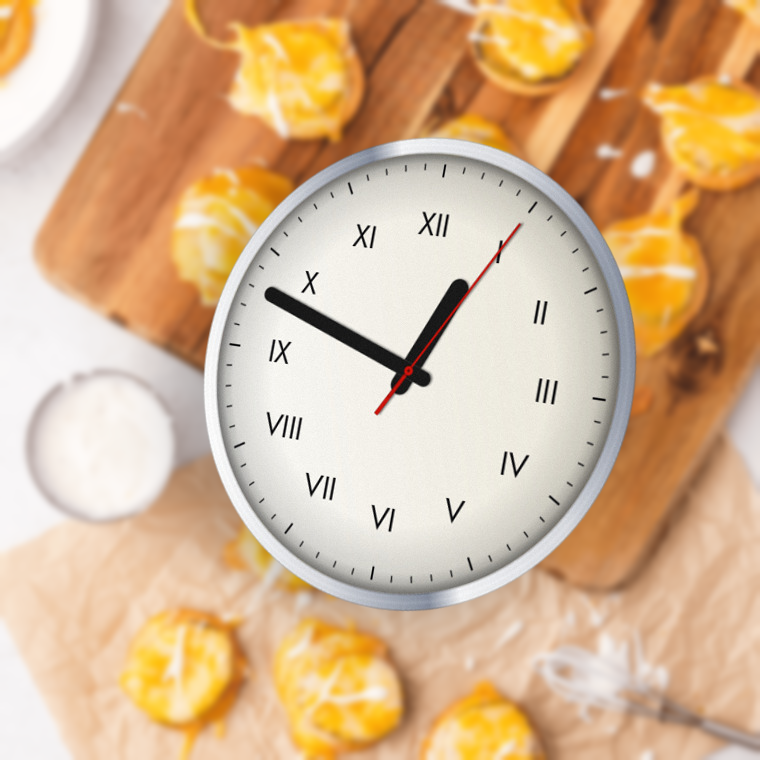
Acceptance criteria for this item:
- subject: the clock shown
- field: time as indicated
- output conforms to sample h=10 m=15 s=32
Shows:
h=12 m=48 s=5
